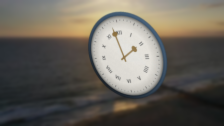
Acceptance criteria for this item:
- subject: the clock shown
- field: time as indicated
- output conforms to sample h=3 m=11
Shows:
h=1 m=58
